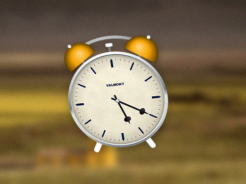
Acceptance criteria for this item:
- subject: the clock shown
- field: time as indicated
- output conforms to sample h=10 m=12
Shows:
h=5 m=20
